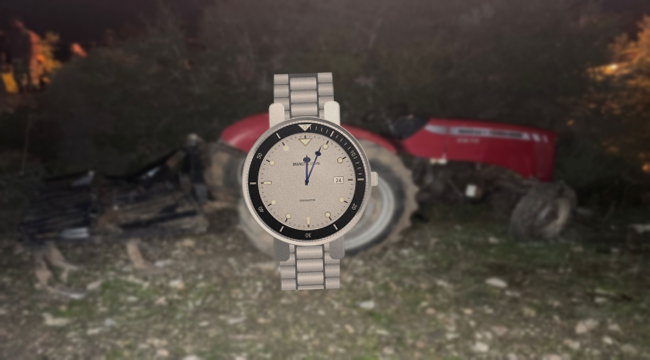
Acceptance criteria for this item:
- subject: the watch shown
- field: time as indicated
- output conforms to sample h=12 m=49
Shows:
h=12 m=4
